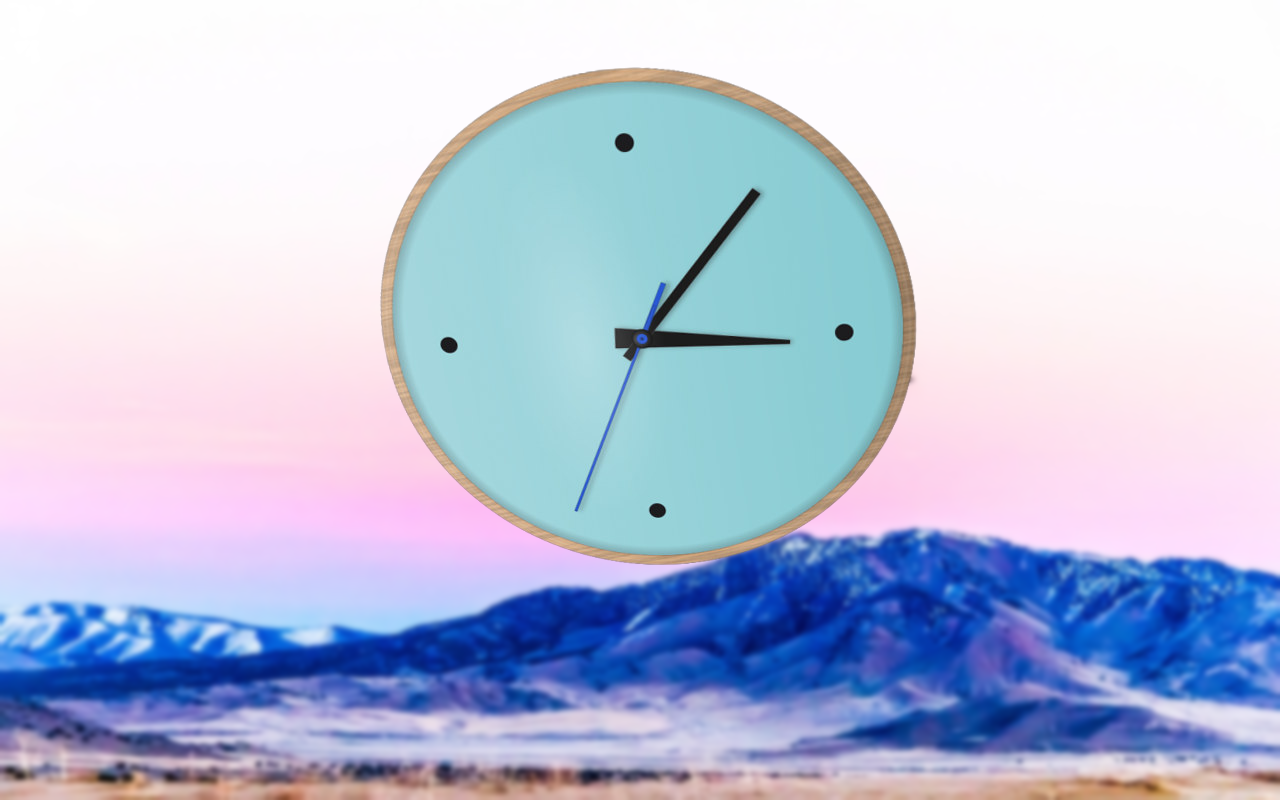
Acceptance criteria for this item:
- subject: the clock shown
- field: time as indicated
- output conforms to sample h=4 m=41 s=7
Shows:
h=3 m=6 s=34
